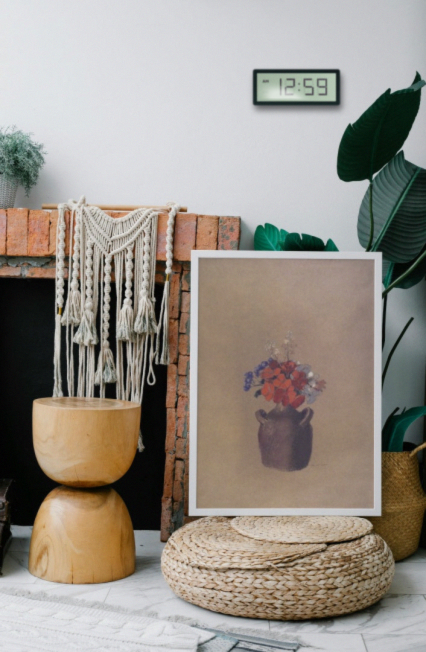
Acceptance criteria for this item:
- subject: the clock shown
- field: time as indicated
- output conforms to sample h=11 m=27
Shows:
h=12 m=59
